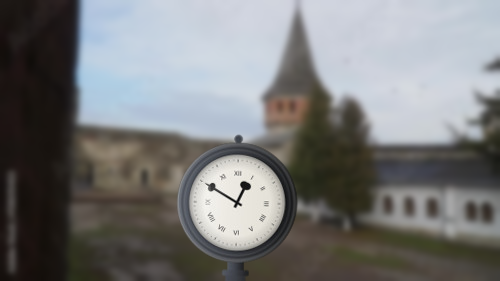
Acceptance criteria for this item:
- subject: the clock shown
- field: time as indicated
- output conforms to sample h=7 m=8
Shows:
h=12 m=50
